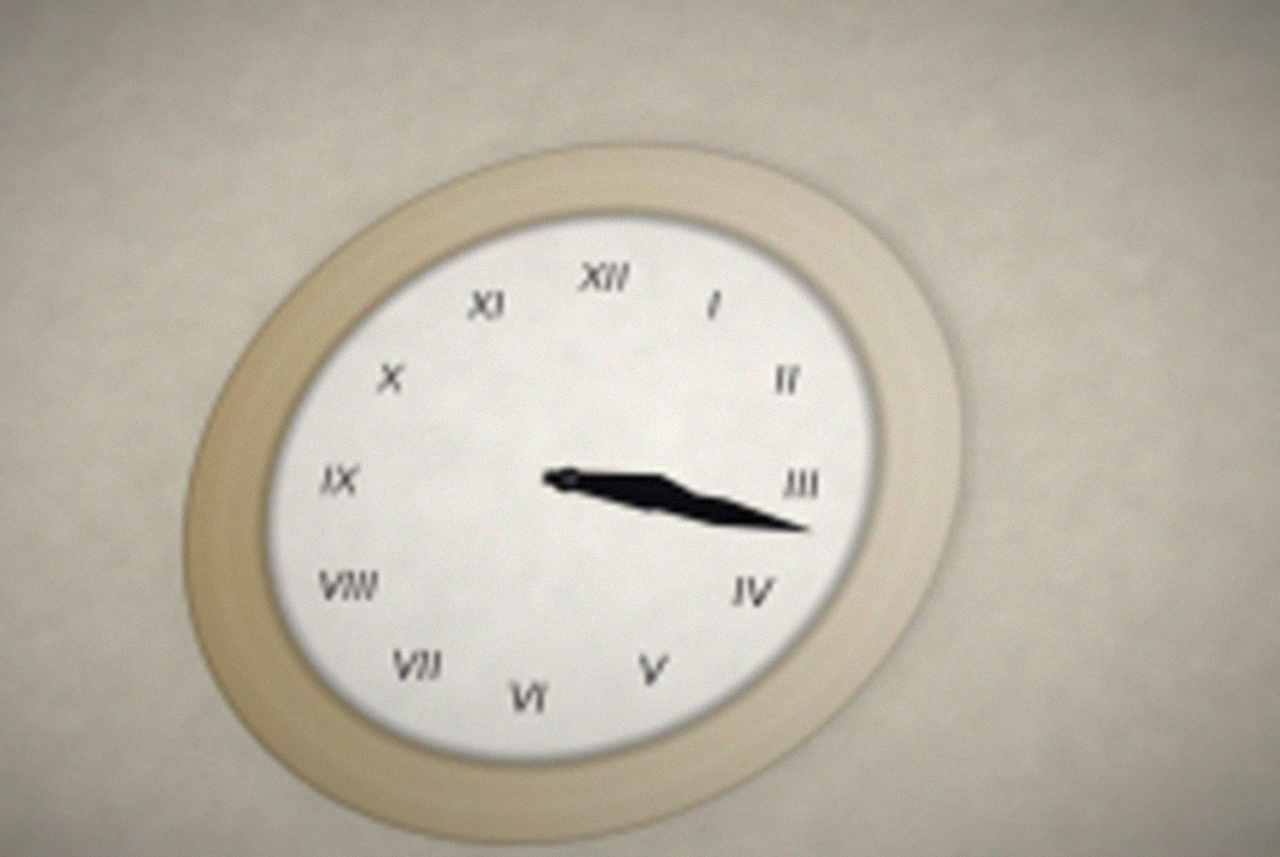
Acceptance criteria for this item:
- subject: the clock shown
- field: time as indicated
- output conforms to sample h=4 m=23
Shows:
h=3 m=17
